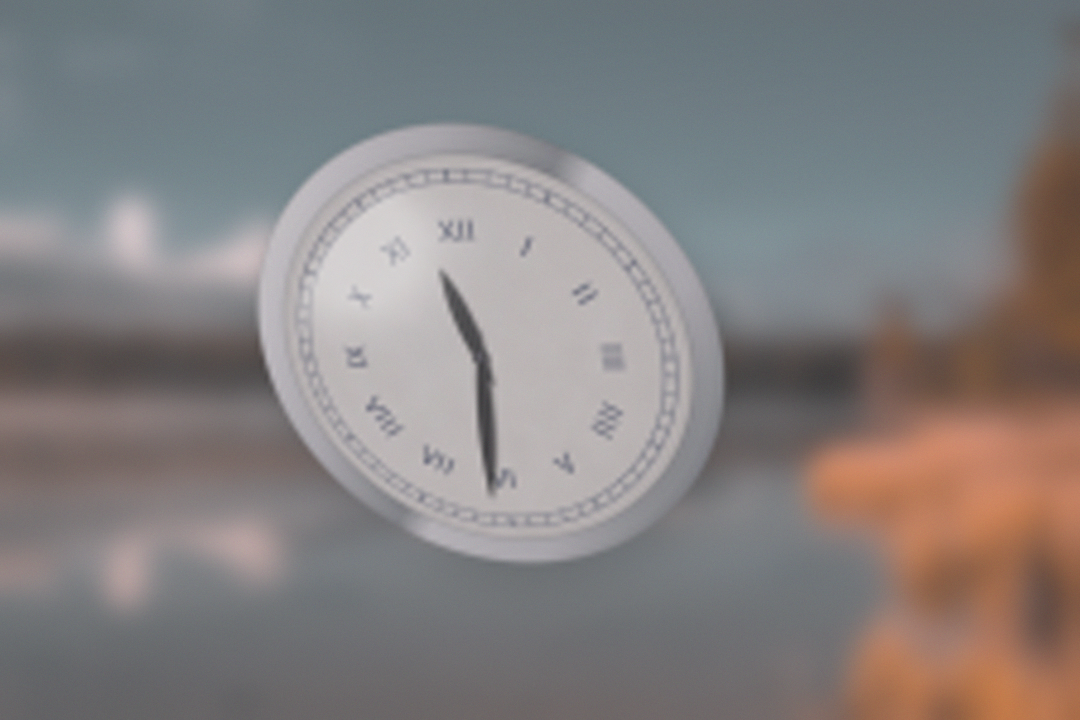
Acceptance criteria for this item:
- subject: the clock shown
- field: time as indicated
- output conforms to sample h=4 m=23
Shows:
h=11 m=31
